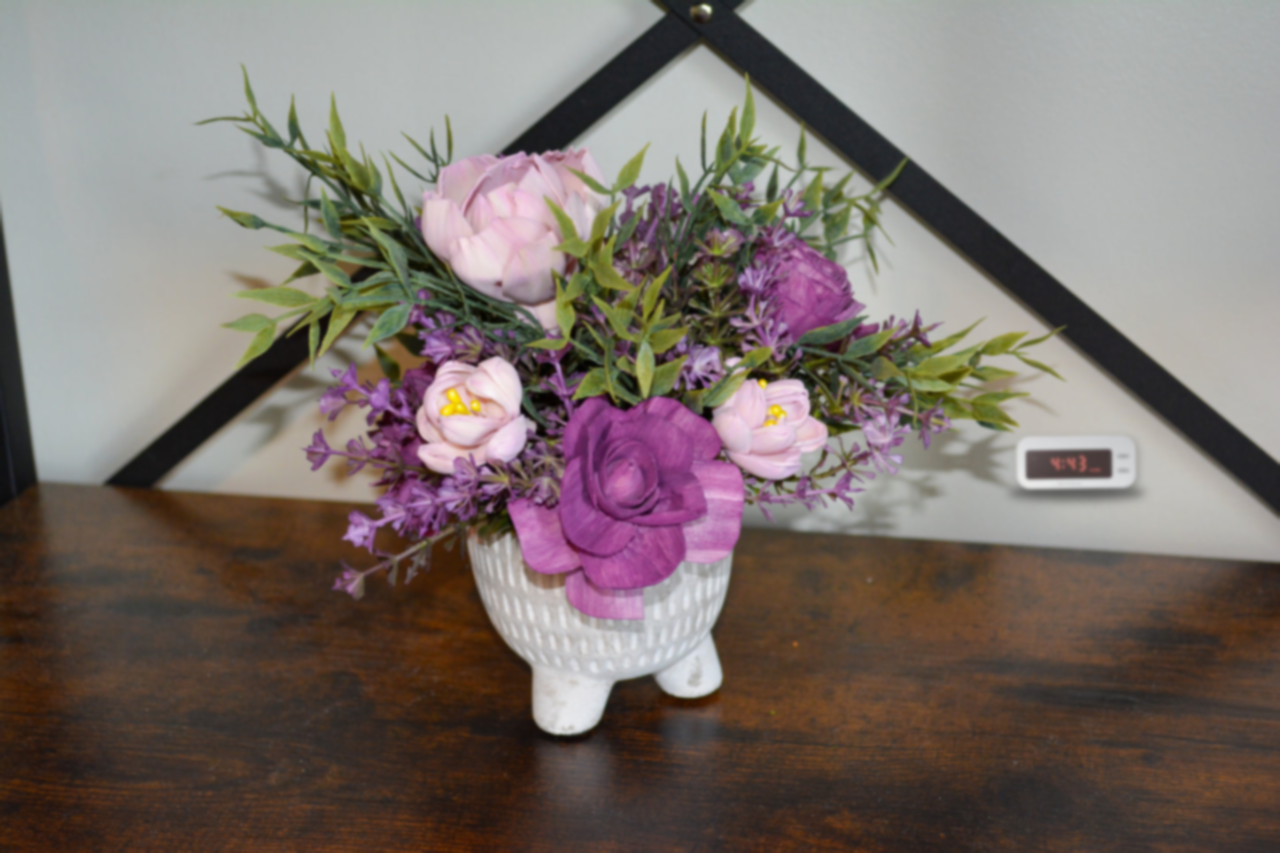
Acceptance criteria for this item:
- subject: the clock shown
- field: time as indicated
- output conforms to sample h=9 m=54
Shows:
h=4 m=43
